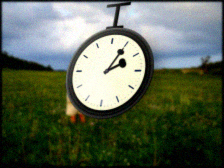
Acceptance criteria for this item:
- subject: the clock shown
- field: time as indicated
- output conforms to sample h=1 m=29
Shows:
h=2 m=5
